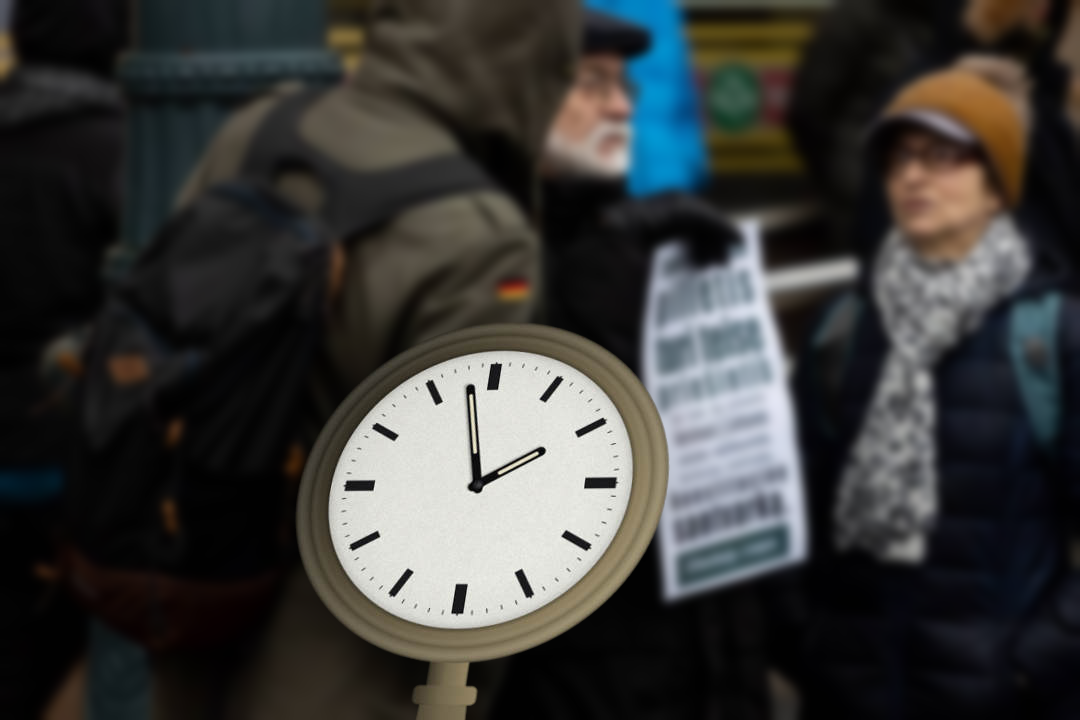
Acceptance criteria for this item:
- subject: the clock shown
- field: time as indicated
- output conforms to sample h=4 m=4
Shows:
h=1 m=58
